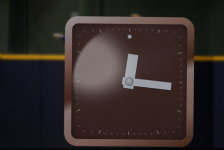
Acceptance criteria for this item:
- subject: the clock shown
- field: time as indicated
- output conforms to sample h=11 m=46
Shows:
h=12 m=16
